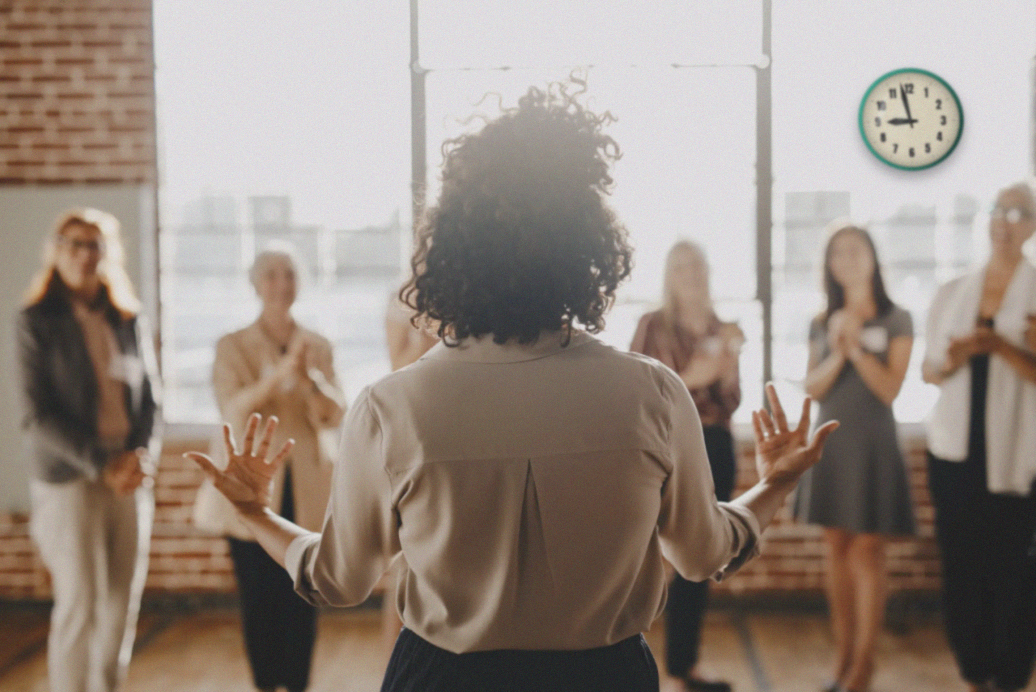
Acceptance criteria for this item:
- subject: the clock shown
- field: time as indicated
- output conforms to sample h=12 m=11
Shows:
h=8 m=58
